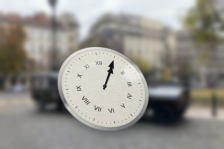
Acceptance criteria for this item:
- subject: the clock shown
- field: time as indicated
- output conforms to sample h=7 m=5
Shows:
h=1 m=5
